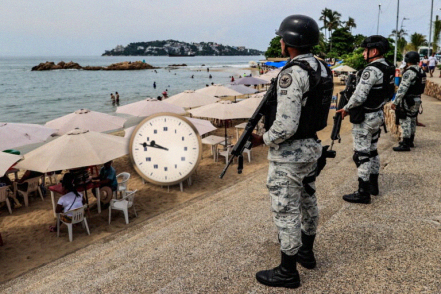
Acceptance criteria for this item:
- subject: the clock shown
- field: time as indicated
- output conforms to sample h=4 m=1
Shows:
h=9 m=47
